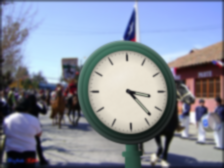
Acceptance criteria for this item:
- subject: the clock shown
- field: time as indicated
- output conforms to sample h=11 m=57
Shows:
h=3 m=23
